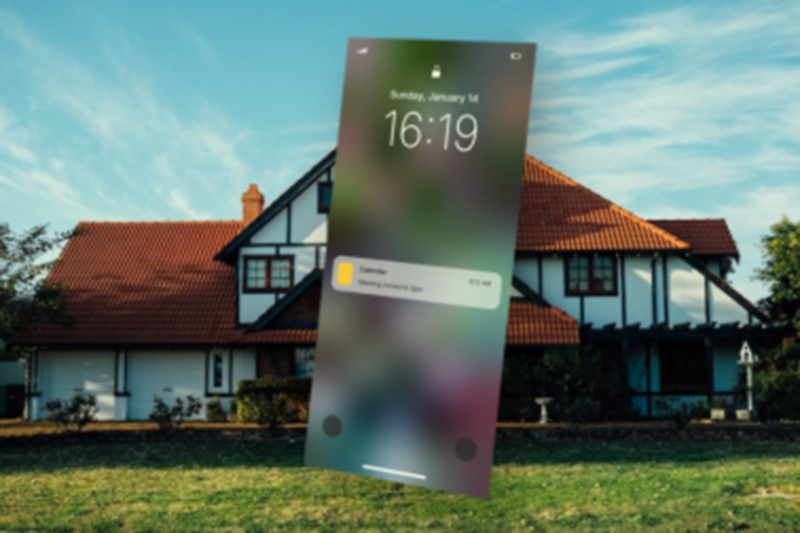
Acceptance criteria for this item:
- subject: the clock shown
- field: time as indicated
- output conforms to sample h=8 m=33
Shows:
h=16 m=19
